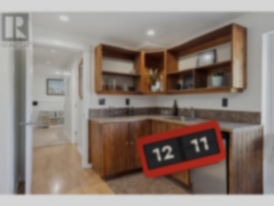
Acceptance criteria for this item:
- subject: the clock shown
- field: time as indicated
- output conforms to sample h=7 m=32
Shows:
h=12 m=11
